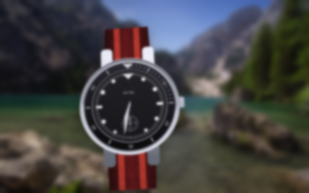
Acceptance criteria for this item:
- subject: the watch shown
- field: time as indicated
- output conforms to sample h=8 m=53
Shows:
h=6 m=32
